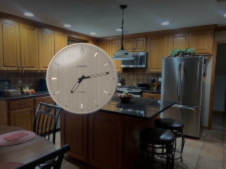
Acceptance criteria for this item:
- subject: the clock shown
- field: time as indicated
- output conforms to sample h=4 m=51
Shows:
h=7 m=13
